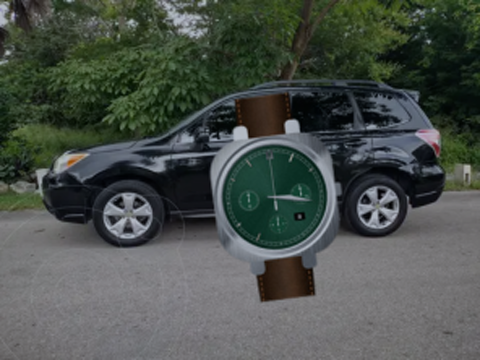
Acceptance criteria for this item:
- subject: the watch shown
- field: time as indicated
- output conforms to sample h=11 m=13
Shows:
h=3 m=17
